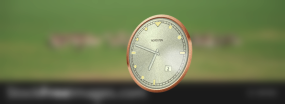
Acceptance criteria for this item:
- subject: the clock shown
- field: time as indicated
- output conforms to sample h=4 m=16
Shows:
h=6 m=48
